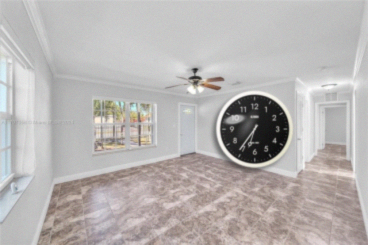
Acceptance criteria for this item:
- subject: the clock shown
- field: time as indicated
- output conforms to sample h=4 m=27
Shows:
h=6 m=36
